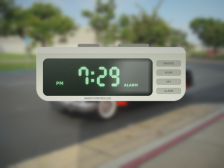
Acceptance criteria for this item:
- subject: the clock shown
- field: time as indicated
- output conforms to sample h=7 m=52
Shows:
h=7 m=29
